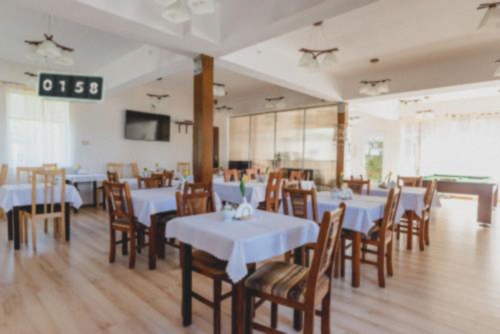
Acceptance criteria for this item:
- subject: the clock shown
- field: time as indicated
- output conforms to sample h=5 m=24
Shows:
h=1 m=58
